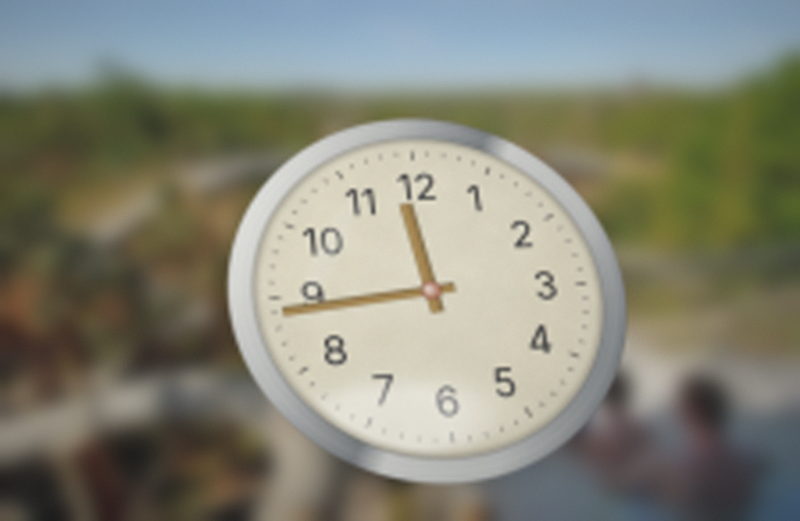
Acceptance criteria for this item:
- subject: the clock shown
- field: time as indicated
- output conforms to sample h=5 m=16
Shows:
h=11 m=44
